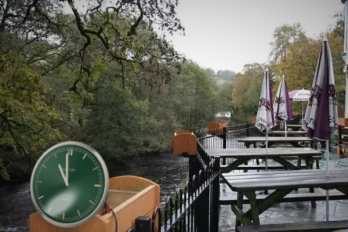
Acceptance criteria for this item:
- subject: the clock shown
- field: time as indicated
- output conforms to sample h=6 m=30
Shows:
h=10 m=59
